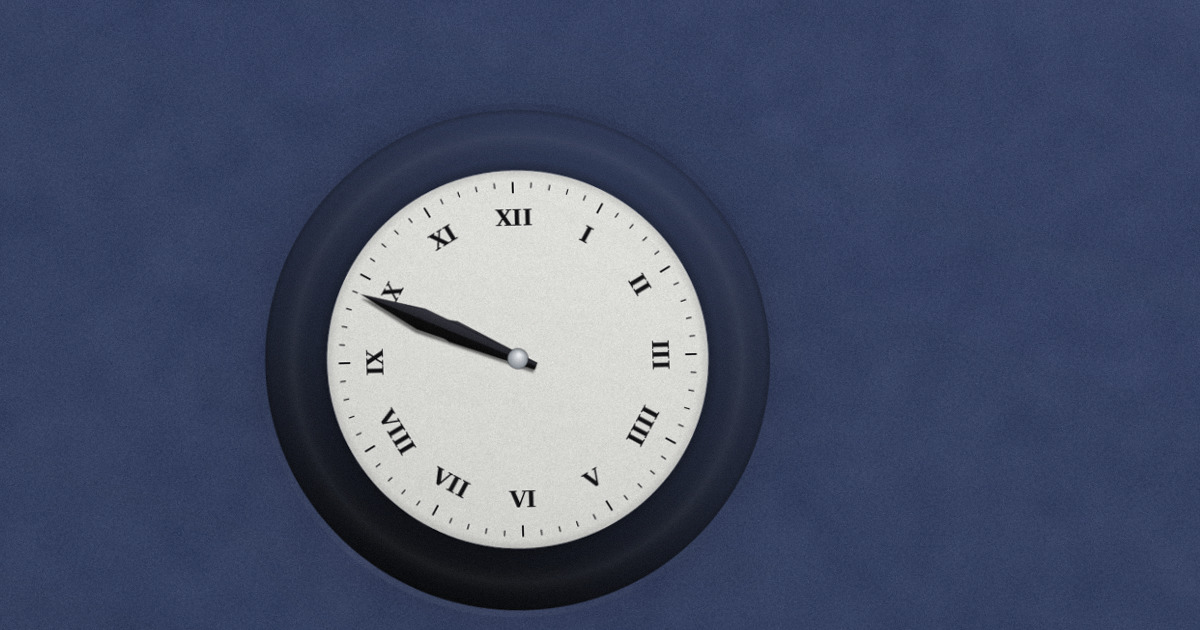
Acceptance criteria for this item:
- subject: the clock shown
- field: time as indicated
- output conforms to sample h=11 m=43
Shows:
h=9 m=49
